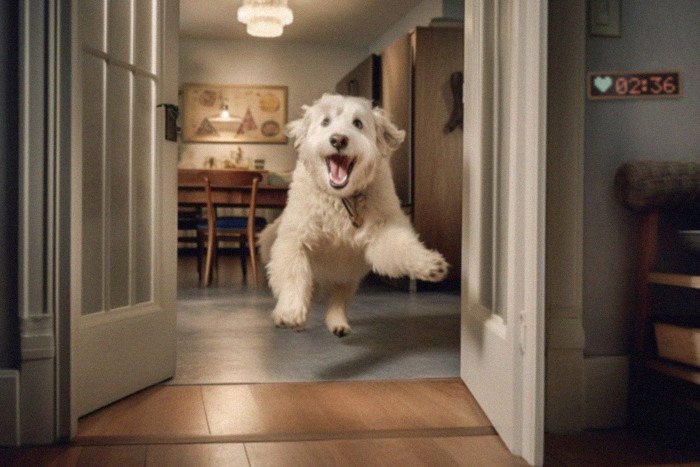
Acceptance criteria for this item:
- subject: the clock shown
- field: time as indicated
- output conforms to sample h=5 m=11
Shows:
h=2 m=36
